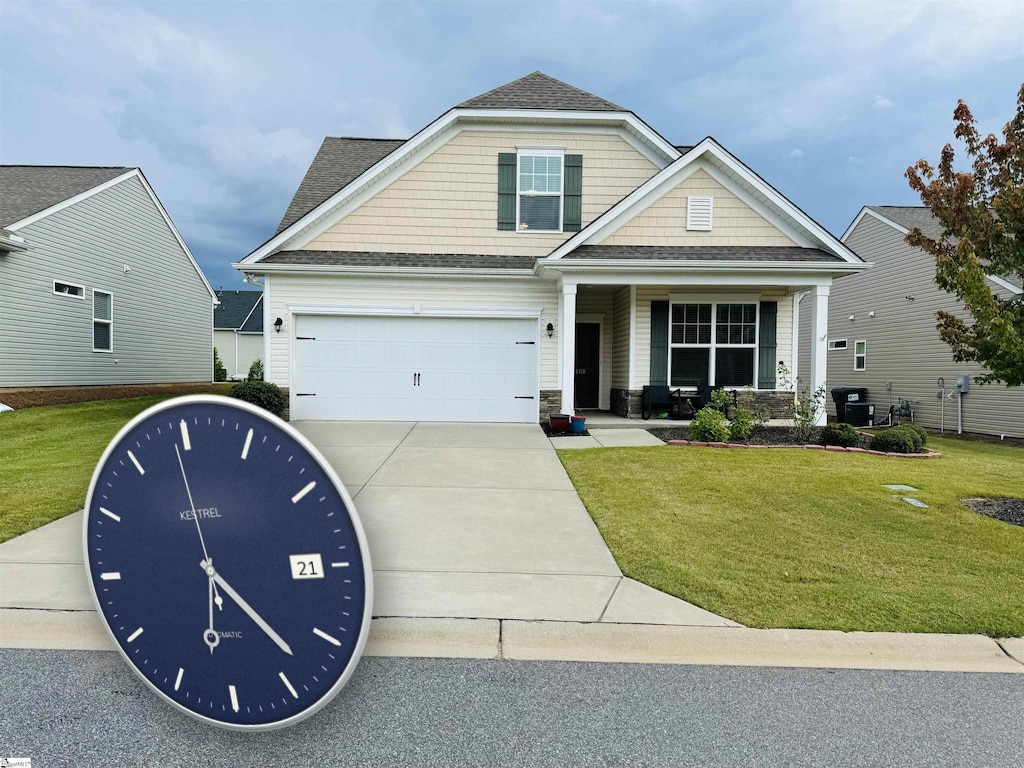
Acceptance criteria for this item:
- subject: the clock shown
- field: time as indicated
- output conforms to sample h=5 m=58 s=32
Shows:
h=6 m=22 s=59
